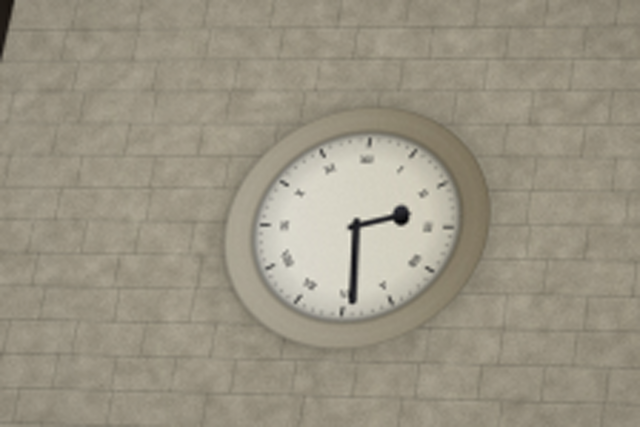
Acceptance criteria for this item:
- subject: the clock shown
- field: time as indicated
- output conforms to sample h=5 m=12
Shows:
h=2 m=29
